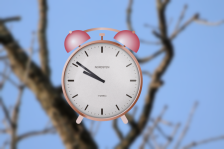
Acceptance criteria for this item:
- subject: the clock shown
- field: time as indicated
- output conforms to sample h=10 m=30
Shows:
h=9 m=51
